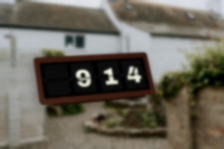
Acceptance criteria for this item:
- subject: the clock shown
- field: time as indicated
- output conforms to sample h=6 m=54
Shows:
h=9 m=14
